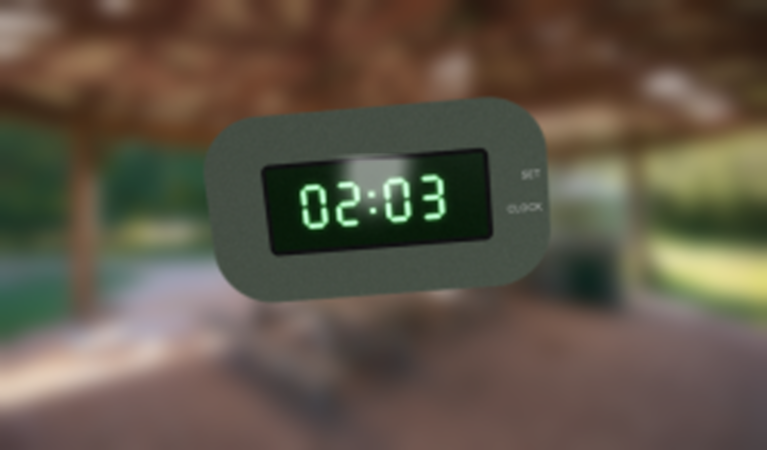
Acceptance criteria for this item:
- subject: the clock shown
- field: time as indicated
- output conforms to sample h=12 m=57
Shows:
h=2 m=3
